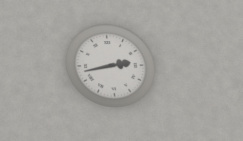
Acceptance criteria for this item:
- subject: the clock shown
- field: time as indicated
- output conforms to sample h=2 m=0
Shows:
h=2 m=43
